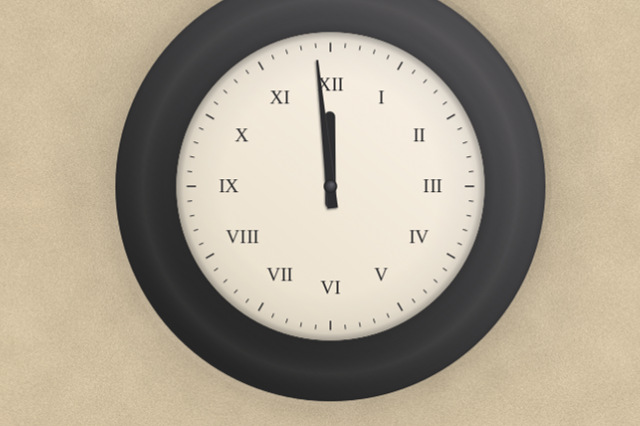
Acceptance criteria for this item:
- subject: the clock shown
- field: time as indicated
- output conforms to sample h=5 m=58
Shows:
h=11 m=59
